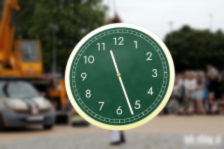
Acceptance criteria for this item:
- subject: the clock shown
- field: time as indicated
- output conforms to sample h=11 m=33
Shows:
h=11 m=27
